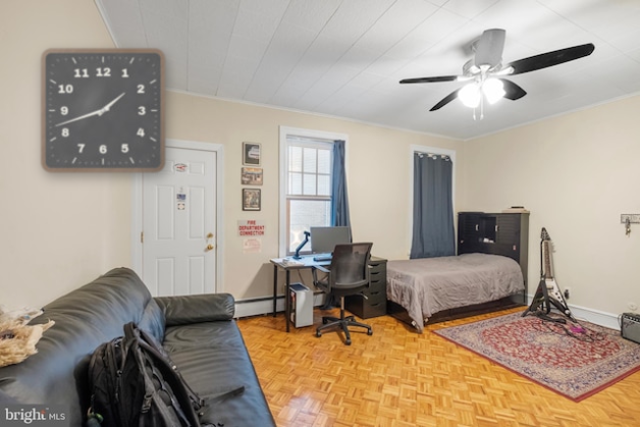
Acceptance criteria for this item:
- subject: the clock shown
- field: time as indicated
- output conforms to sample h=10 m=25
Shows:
h=1 m=42
